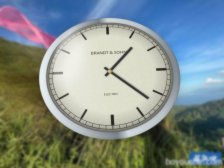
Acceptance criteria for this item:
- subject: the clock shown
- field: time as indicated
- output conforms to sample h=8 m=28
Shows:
h=1 m=22
